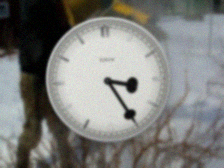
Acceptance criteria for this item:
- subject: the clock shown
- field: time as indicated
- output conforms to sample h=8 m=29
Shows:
h=3 m=25
